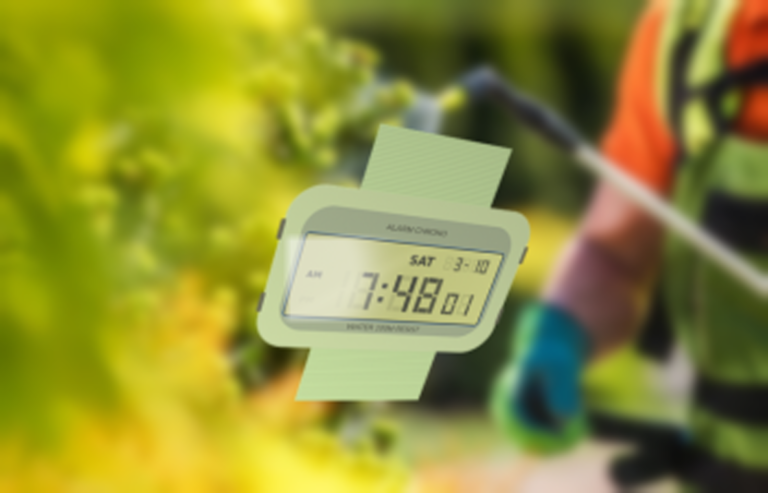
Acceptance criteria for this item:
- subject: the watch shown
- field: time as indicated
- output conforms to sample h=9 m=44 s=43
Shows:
h=7 m=48 s=1
